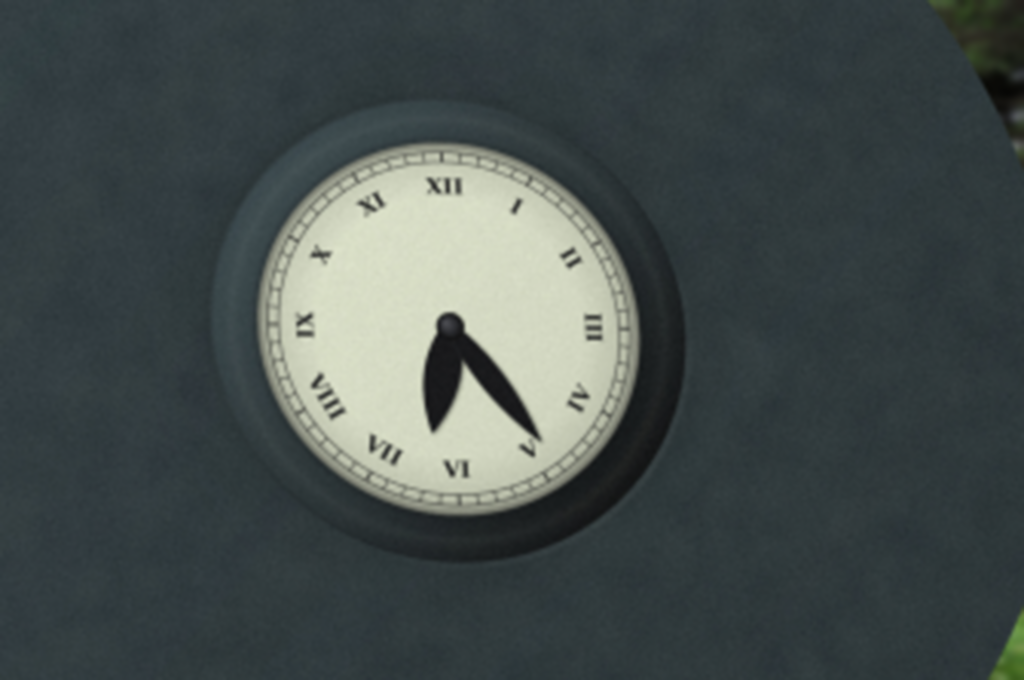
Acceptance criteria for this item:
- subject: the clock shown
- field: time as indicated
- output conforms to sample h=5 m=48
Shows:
h=6 m=24
